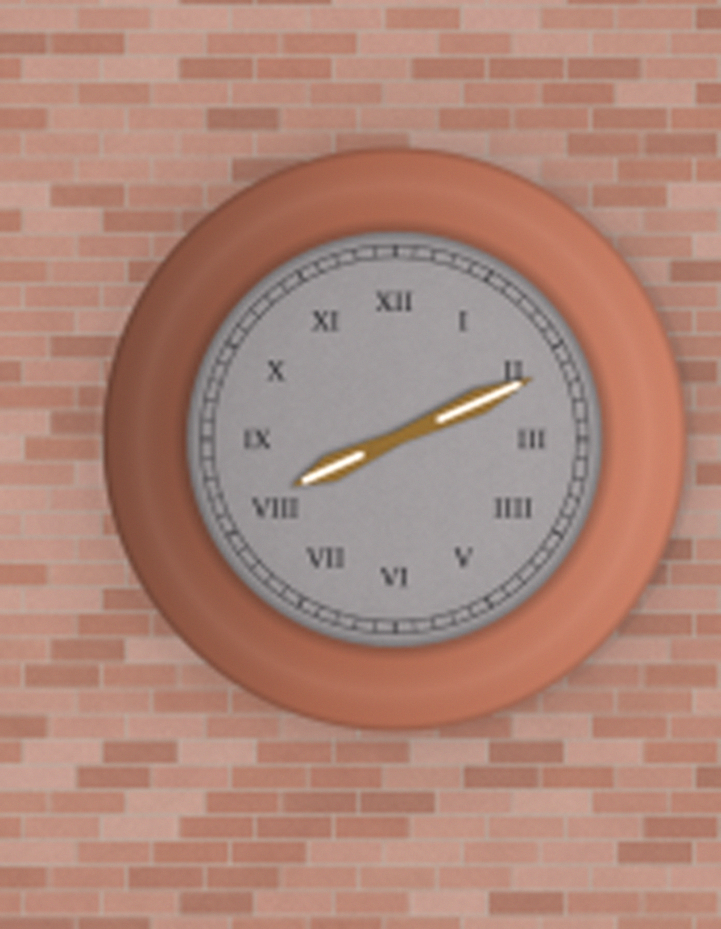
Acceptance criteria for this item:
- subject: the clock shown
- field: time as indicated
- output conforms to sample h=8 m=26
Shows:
h=8 m=11
